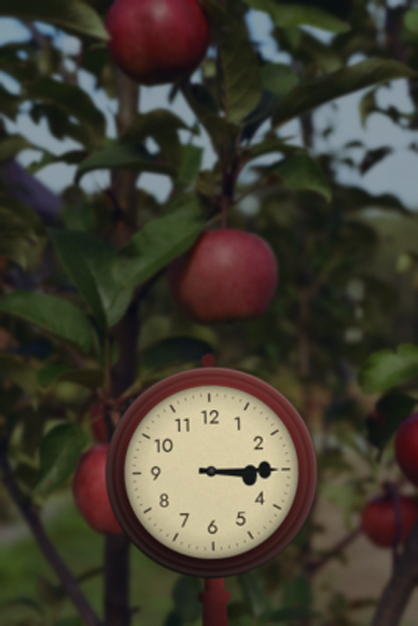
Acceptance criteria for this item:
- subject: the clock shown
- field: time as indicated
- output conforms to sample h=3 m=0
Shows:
h=3 m=15
